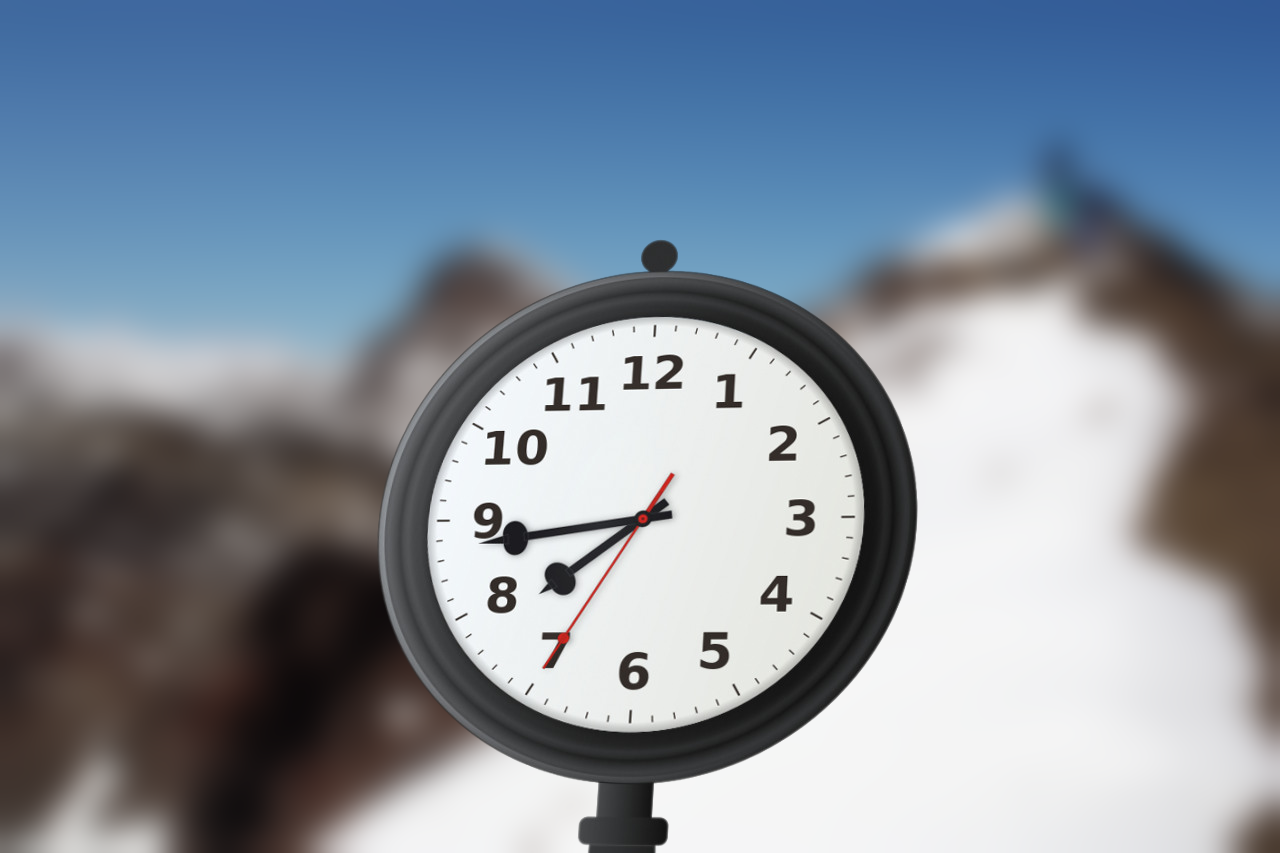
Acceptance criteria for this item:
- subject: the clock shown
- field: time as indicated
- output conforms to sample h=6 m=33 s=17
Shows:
h=7 m=43 s=35
